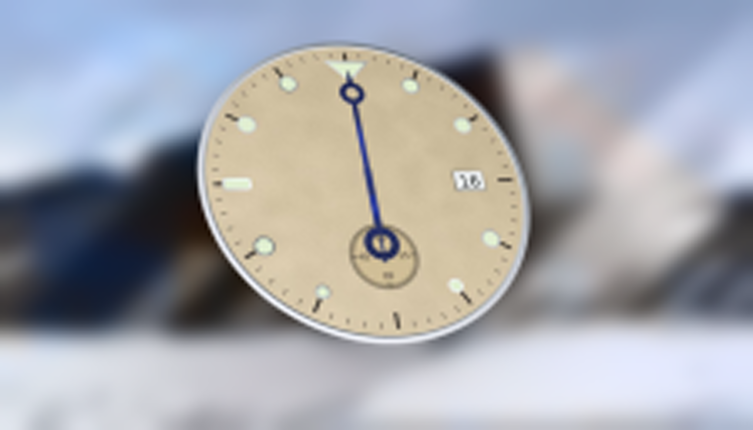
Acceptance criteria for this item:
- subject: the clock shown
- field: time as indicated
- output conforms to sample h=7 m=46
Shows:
h=6 m=0
